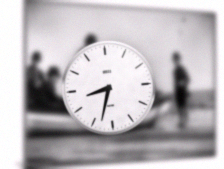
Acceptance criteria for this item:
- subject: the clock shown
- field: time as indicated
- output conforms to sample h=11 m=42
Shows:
h=8 m=33
